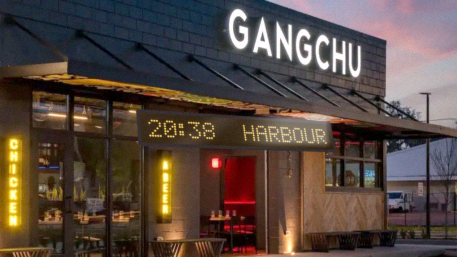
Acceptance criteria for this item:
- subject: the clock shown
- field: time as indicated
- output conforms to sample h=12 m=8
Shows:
h=20 m=38
